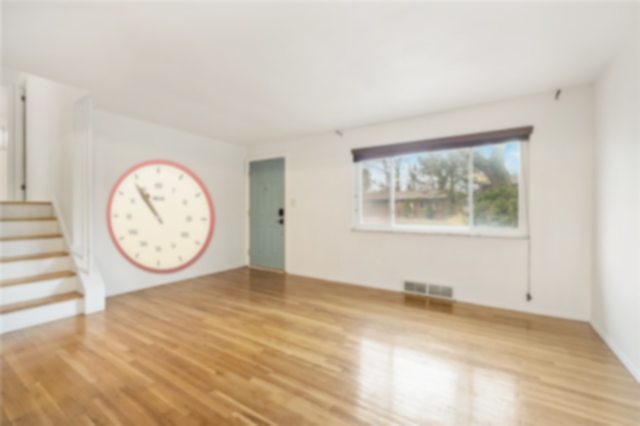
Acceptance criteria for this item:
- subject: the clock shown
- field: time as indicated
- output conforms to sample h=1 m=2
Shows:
h=10 m=54
